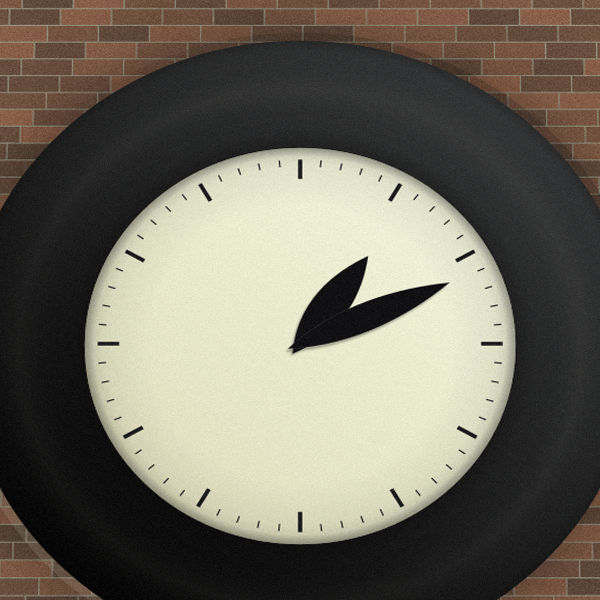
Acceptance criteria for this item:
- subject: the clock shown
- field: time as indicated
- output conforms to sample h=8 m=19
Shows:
h=1 m=11
